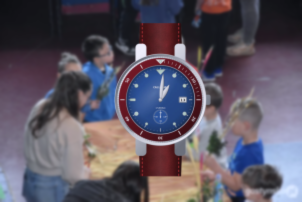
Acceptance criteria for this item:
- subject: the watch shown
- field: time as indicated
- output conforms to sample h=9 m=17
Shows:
h=1 m=1
